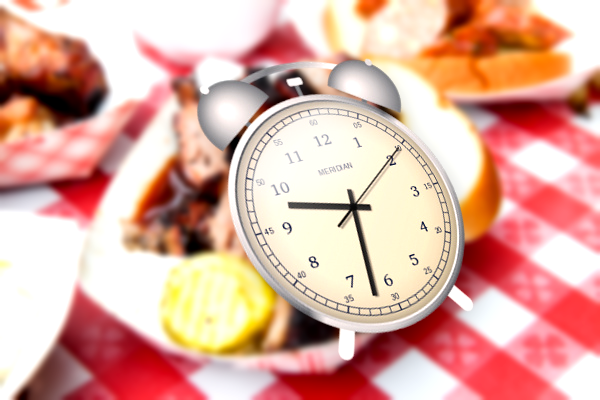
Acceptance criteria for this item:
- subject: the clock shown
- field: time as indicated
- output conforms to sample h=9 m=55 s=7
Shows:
h=9 m=32 s=10
